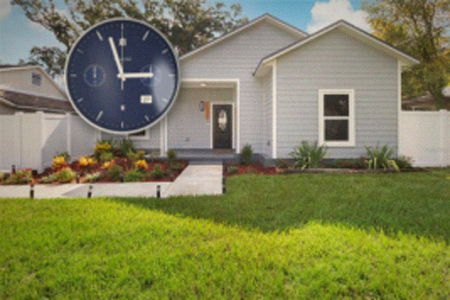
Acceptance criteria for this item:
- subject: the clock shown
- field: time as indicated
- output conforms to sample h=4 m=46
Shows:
h=2 m=57
